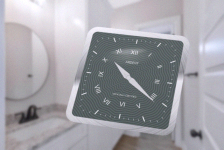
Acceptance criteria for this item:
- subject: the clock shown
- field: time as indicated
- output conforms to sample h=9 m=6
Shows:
h=10 m=21
